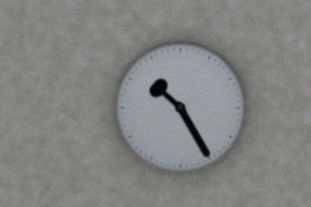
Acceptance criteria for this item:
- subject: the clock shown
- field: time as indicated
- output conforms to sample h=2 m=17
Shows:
h=10 m=25
